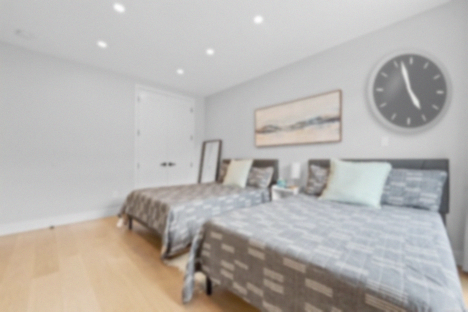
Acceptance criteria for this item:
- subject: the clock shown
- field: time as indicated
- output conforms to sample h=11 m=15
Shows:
h=4 m=57
